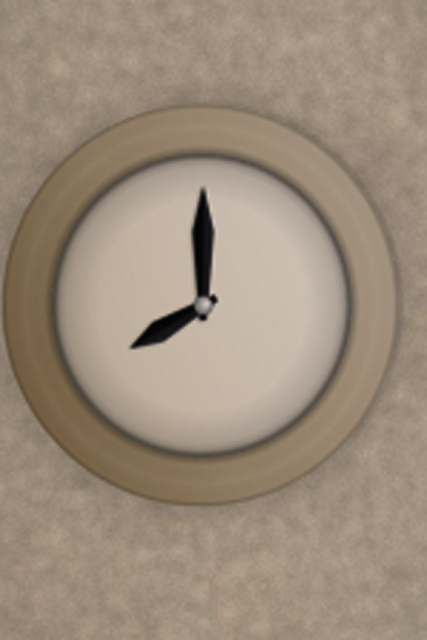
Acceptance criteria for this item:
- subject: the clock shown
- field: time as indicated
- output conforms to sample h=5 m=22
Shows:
h=8 m=0
